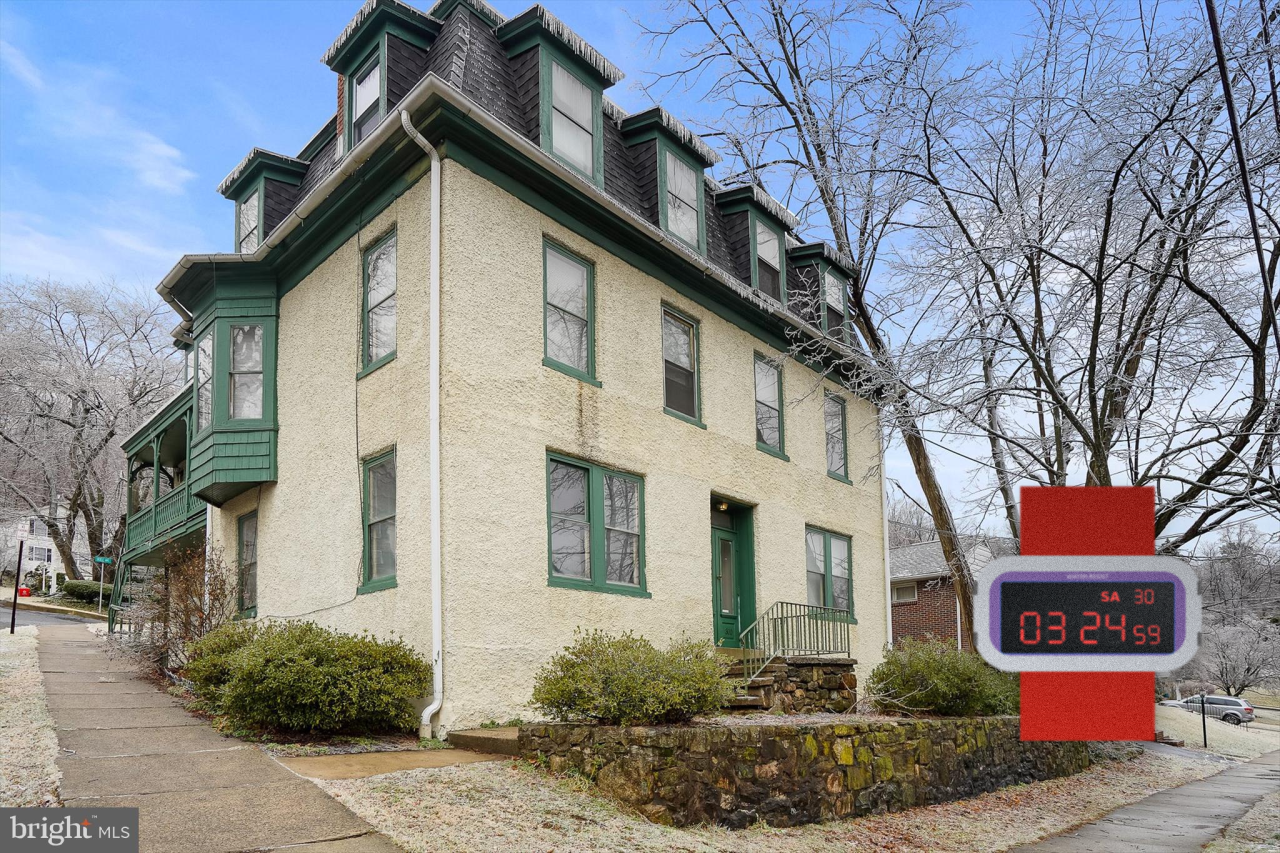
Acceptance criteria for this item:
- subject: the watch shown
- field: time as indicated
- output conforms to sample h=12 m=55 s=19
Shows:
h=3 m=24 s=59
